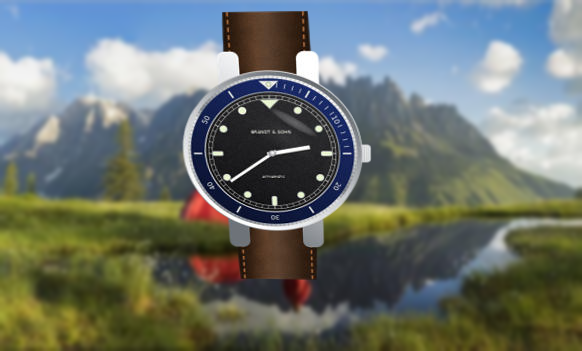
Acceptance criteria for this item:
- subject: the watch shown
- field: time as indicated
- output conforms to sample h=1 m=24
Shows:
h=2 m=39
